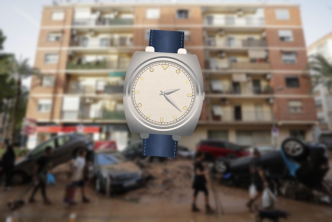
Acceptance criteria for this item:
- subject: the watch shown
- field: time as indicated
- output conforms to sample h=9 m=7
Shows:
h=2 m=22
